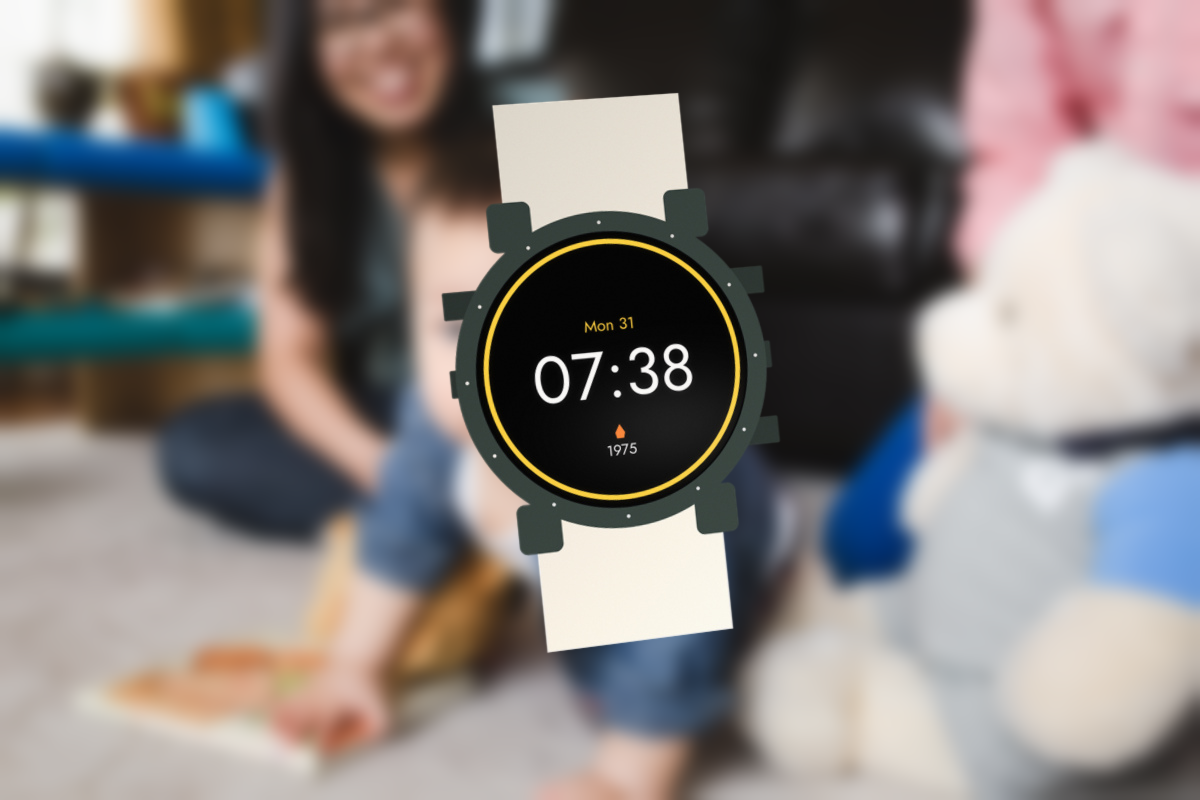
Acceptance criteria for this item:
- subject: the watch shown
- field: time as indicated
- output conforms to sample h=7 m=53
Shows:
h=7 m=38
